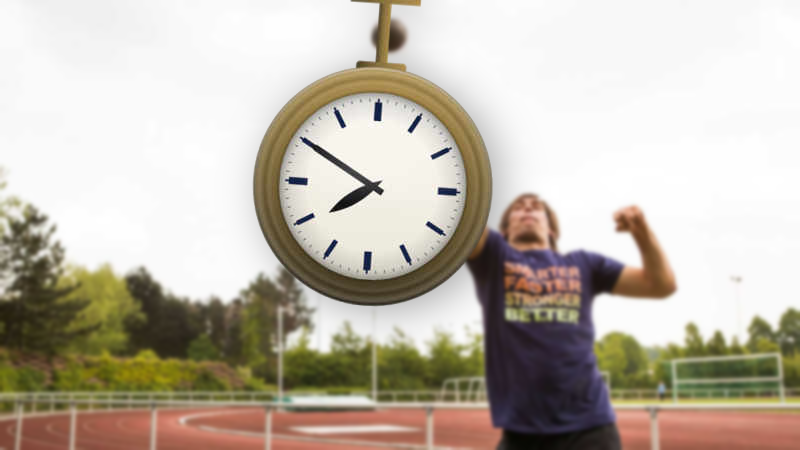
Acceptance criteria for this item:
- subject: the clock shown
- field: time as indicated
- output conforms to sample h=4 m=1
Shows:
h=7 m=50
